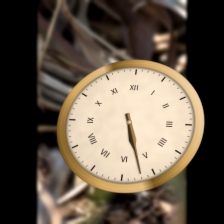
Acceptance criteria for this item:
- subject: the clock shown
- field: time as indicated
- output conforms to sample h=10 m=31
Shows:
h=5 m=27
